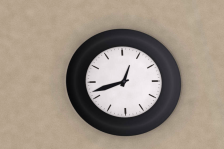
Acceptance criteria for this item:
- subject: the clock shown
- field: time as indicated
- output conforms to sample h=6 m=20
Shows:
h=12 m=42
